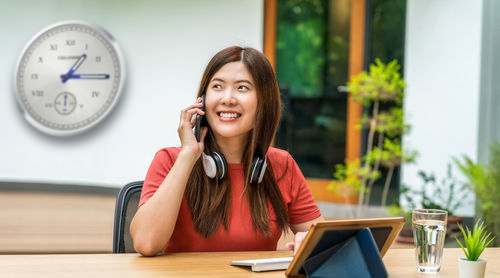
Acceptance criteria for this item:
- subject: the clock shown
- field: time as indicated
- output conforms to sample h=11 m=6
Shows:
h=1 m=15
